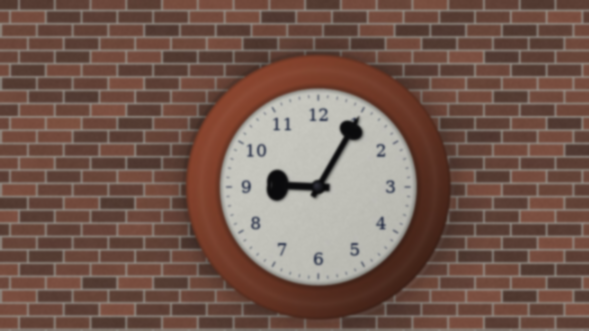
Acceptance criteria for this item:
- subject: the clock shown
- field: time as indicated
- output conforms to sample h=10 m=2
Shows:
h=9 m=5
